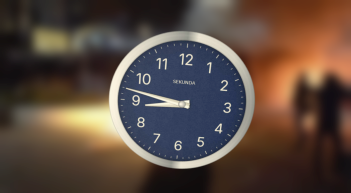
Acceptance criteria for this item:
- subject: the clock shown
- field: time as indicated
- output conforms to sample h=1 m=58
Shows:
h=8 m=47
